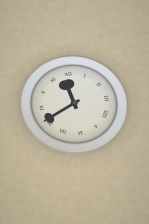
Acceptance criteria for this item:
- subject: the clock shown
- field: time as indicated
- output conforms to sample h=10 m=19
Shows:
h=11 m=41
